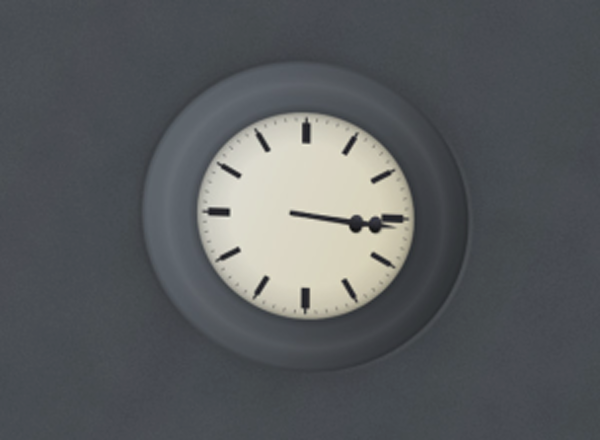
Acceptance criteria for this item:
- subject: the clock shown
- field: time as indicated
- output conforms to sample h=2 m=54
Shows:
h=3 m=16
